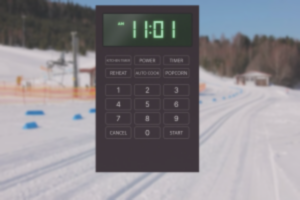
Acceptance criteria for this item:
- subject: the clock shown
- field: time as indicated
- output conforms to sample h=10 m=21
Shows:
h=11 m=1
